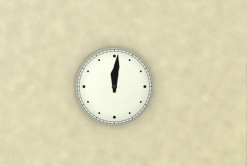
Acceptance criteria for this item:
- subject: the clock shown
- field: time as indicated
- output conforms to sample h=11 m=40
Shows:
h=12 m=1
